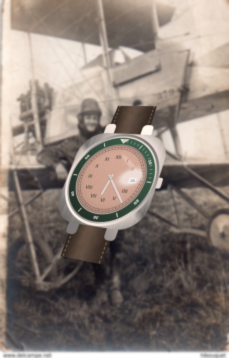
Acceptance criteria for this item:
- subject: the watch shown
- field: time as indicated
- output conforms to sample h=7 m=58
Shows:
h=6 m=23
